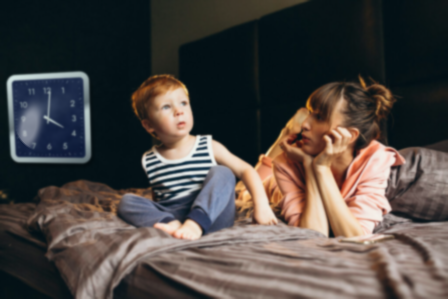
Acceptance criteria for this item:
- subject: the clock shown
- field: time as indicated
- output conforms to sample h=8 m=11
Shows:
h=4 m=1
